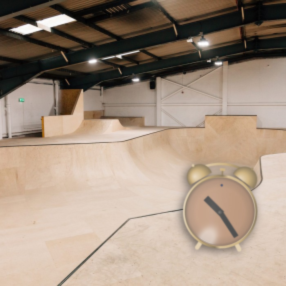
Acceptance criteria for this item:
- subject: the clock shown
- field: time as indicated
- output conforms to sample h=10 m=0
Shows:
h=10 m=24
